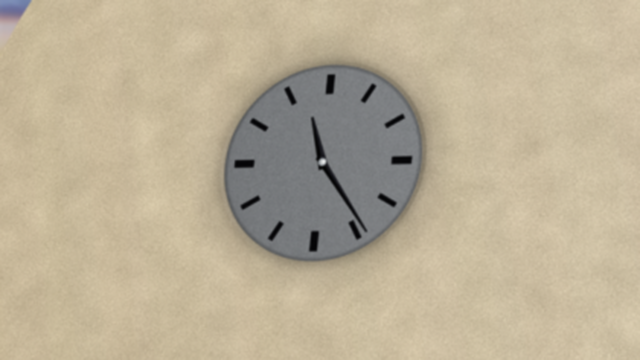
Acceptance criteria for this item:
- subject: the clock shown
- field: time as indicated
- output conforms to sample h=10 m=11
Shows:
h=11 m=24
